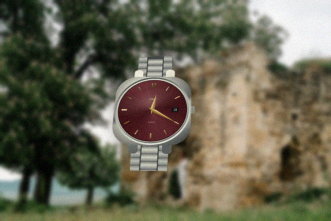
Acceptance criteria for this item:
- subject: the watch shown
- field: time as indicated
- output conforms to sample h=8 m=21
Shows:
h=12 m=20
